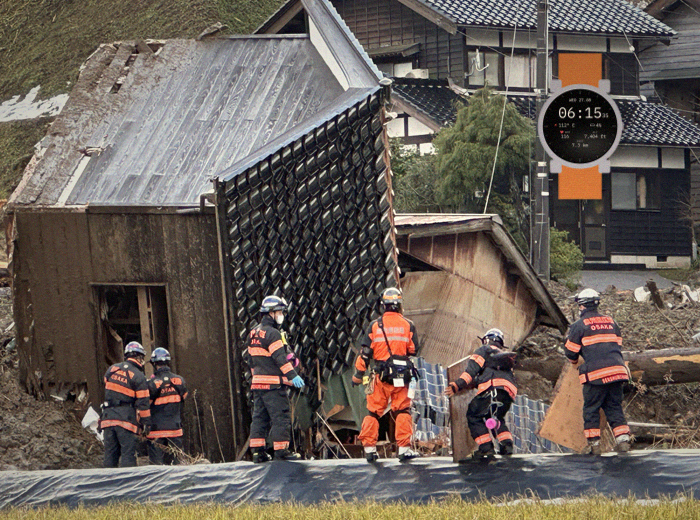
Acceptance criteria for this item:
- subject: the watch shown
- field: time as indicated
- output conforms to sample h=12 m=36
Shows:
h=6 m=15
